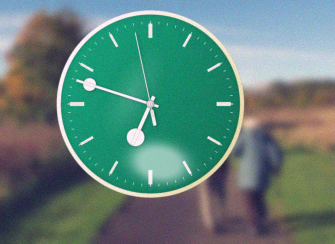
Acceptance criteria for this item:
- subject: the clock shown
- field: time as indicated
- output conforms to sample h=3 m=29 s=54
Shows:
h=6 m=47 s=58
